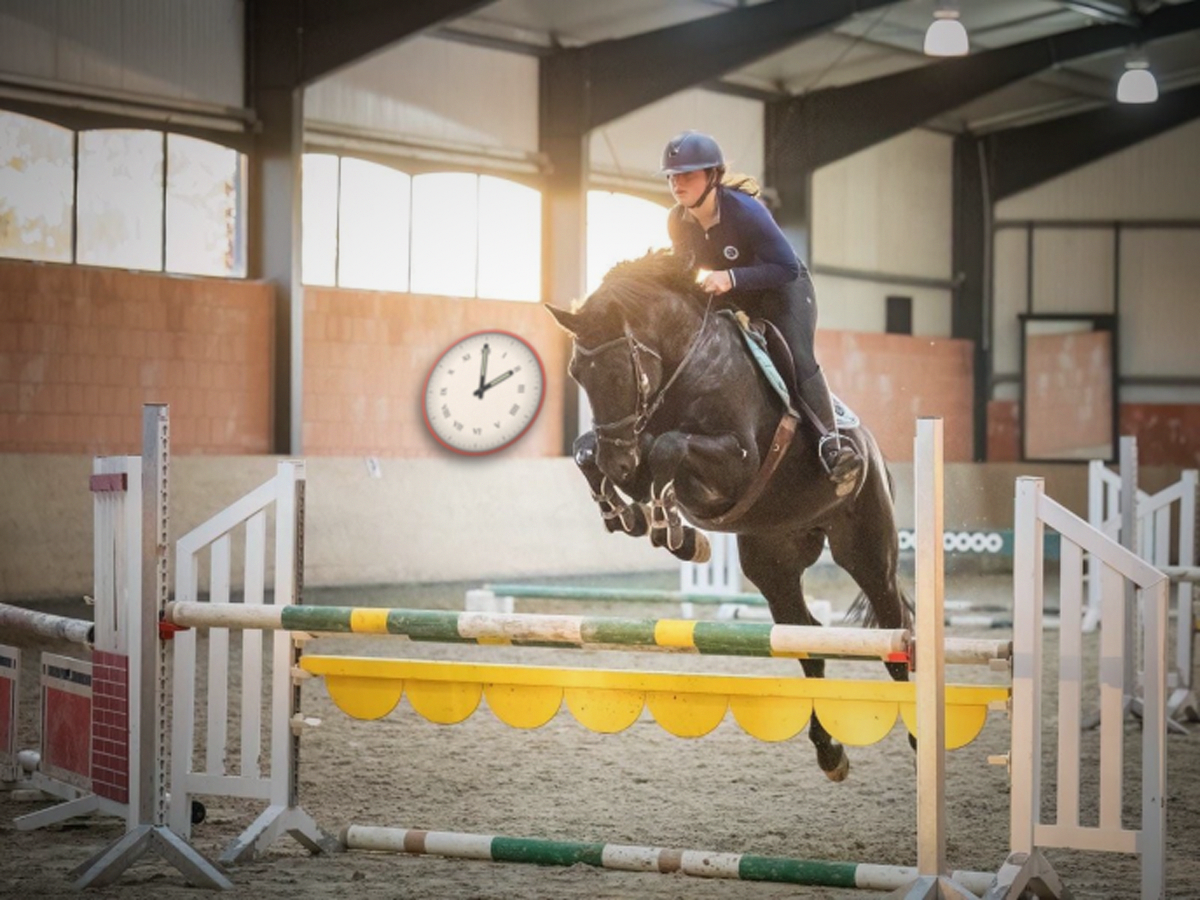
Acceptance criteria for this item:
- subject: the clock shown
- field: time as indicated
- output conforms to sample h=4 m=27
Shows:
h=2 m=0
